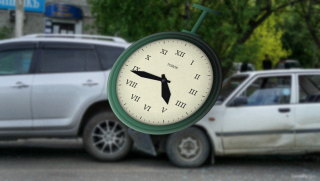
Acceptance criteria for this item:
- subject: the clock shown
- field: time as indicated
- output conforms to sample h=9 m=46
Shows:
h=4 m=44
